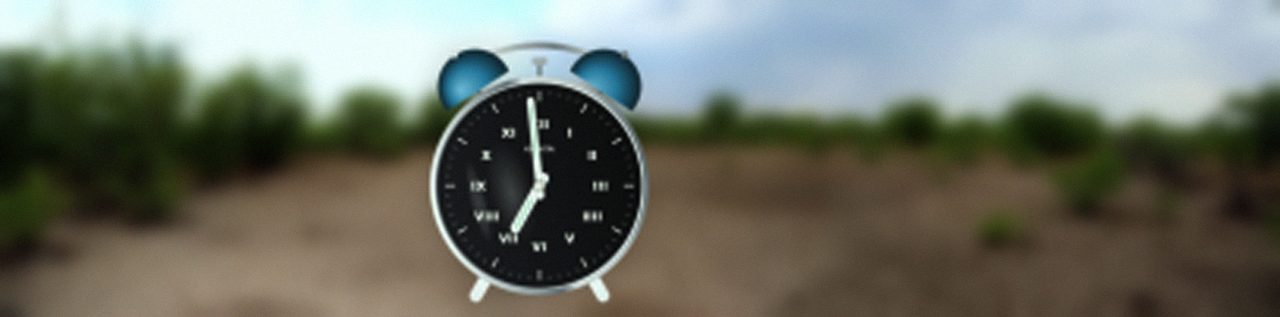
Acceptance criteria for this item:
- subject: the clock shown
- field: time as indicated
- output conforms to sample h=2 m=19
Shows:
h=6 m=59
